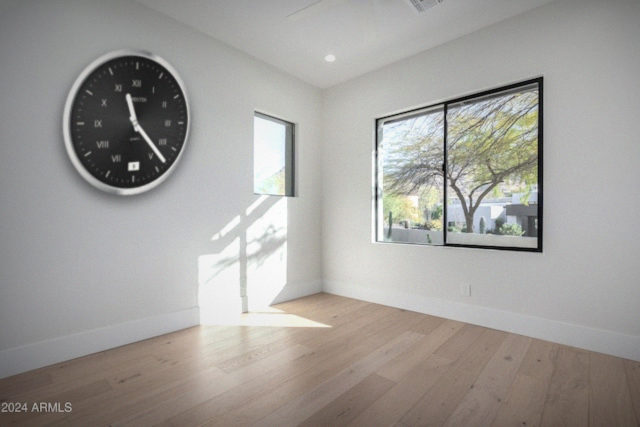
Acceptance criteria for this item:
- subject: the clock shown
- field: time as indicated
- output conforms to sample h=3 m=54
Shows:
h=11 m=23
